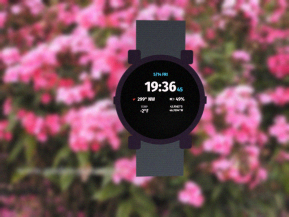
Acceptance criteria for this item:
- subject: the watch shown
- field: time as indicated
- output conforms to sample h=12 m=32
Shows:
h=19 m=36
